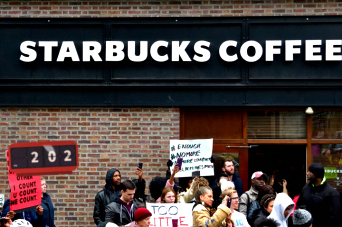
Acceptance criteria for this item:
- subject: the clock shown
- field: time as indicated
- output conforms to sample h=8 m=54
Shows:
h=2 m=2
